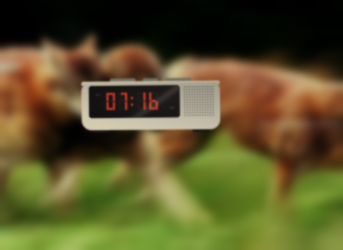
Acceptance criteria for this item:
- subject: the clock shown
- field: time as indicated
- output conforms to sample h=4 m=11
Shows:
h=7 m=16
